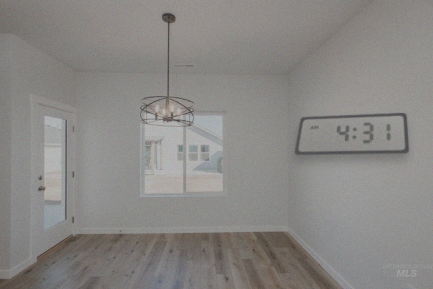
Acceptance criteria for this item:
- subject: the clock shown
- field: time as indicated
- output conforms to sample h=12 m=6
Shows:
h=4 m=31
